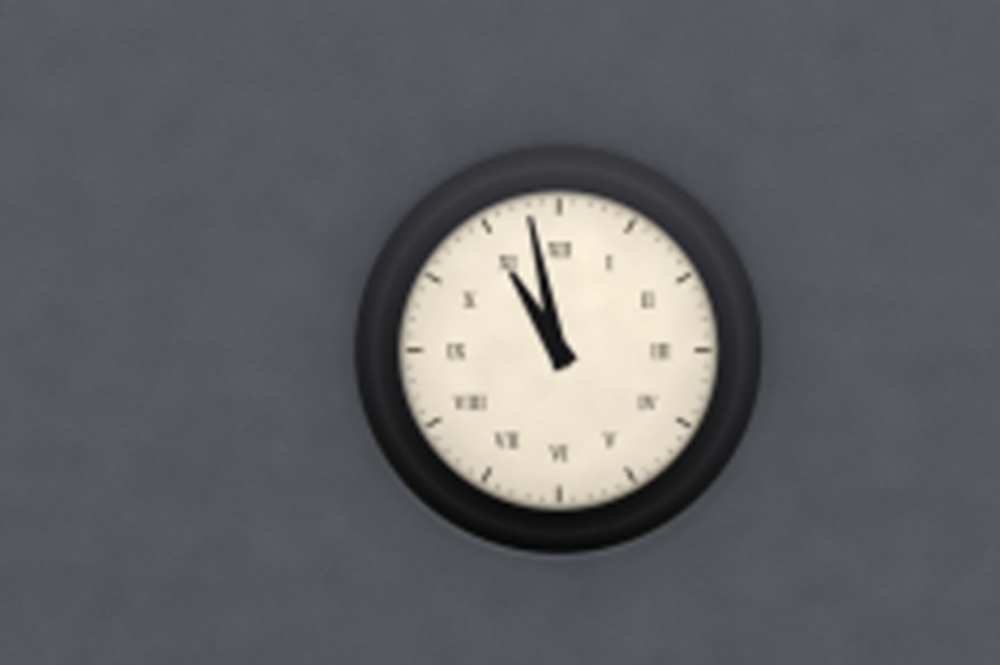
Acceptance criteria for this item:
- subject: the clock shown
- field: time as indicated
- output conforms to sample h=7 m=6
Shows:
h=10 m=58
